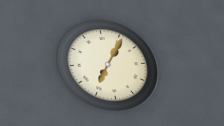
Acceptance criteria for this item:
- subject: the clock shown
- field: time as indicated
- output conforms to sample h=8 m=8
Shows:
h=7 m=6
